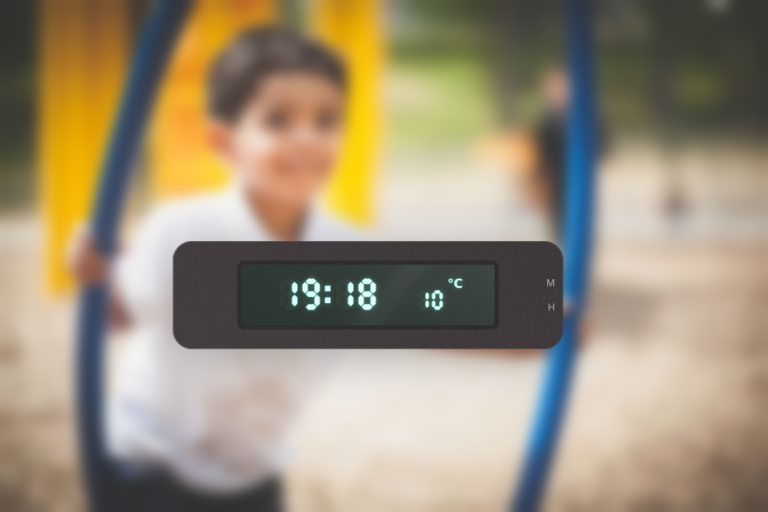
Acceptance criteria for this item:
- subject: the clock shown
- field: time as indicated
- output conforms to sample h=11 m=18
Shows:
h=19 m=18
